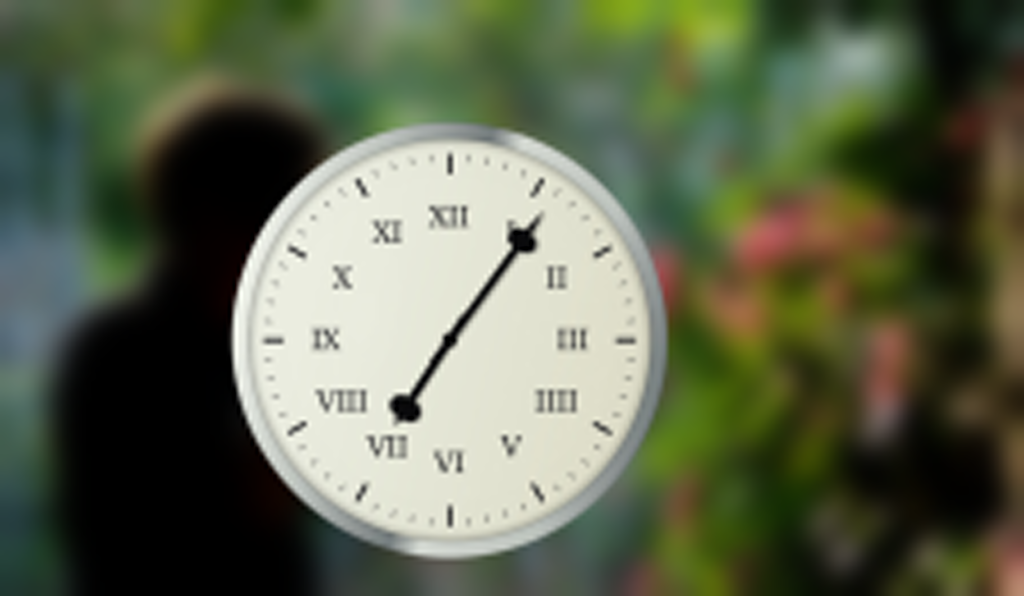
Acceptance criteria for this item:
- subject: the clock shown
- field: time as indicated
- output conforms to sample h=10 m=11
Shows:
h=7 m=6
